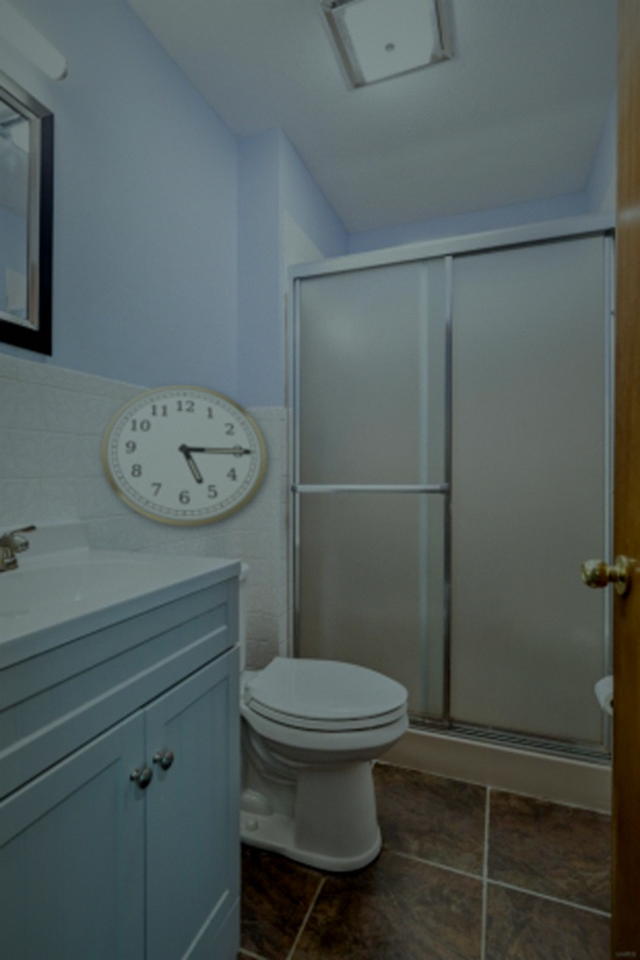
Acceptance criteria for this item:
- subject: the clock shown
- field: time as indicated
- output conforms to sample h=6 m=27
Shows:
h=5 m=15
